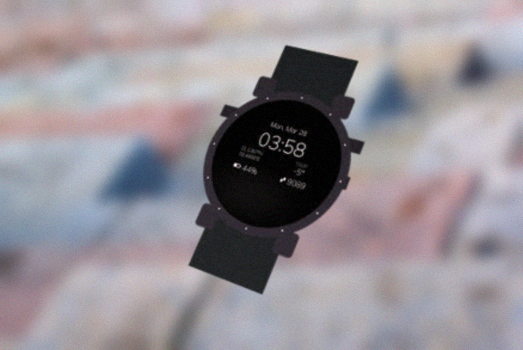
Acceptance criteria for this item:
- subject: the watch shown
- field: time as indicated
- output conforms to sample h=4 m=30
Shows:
h=3 m=58
